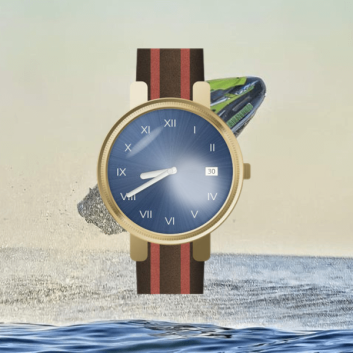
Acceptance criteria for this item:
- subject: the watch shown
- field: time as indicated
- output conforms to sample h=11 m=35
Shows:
h=8 m=40
